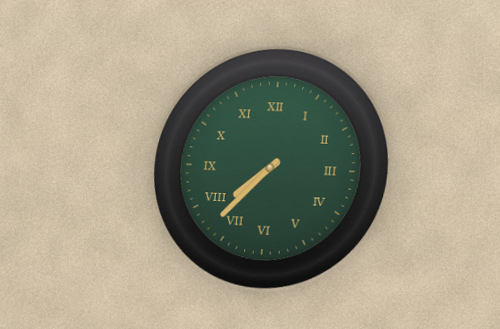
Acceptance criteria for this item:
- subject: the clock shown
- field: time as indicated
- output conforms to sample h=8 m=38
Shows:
h=7 m=37
